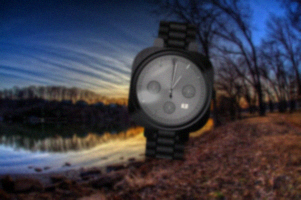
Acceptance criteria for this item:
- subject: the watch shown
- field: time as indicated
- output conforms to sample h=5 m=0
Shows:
h=1 m=1
